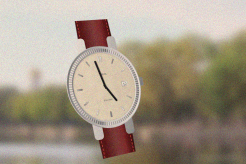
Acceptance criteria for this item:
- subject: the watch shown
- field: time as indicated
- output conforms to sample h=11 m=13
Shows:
h=4 m=58
